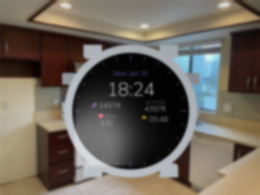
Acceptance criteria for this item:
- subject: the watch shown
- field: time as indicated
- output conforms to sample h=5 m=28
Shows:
h=18 m=24
